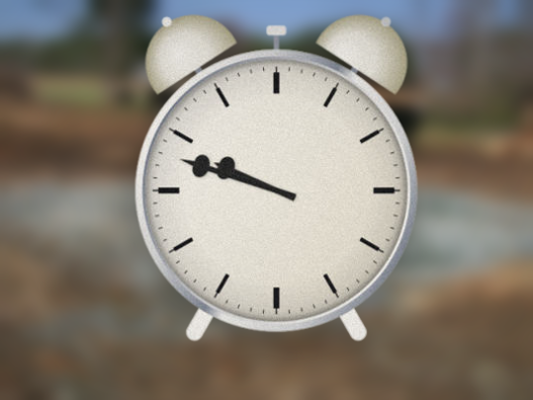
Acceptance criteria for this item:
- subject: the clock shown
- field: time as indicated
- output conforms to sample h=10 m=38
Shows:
h=9 m=48
